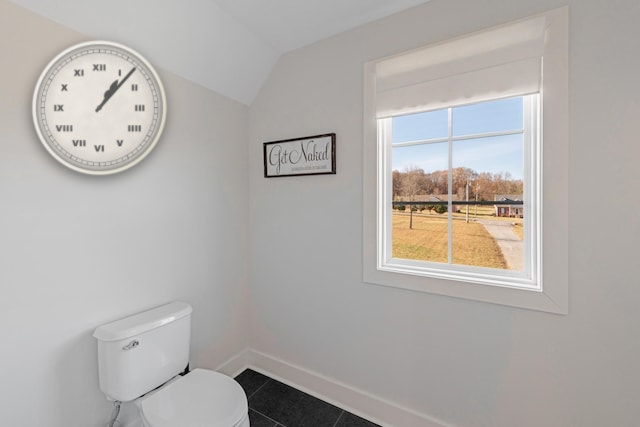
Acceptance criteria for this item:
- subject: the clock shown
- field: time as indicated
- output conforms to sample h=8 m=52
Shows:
h=1 m=7
